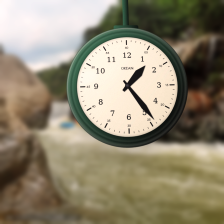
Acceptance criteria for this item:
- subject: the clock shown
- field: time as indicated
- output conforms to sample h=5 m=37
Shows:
h=1 m=24
